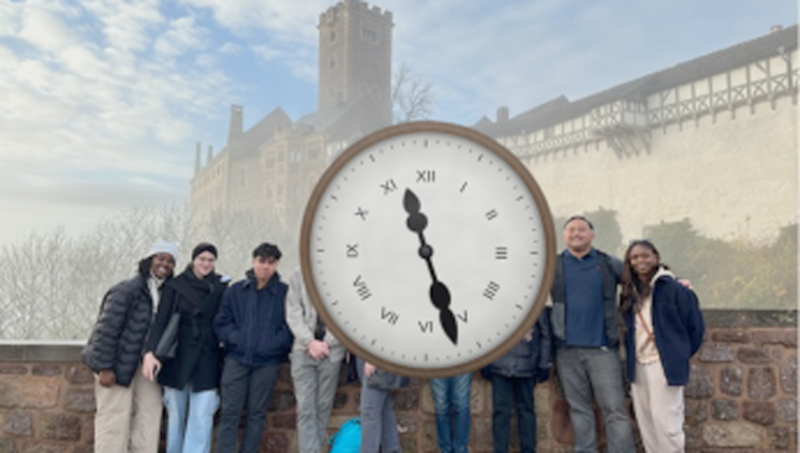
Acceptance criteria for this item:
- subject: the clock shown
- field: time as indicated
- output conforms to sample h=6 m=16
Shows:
h=11 m=27
